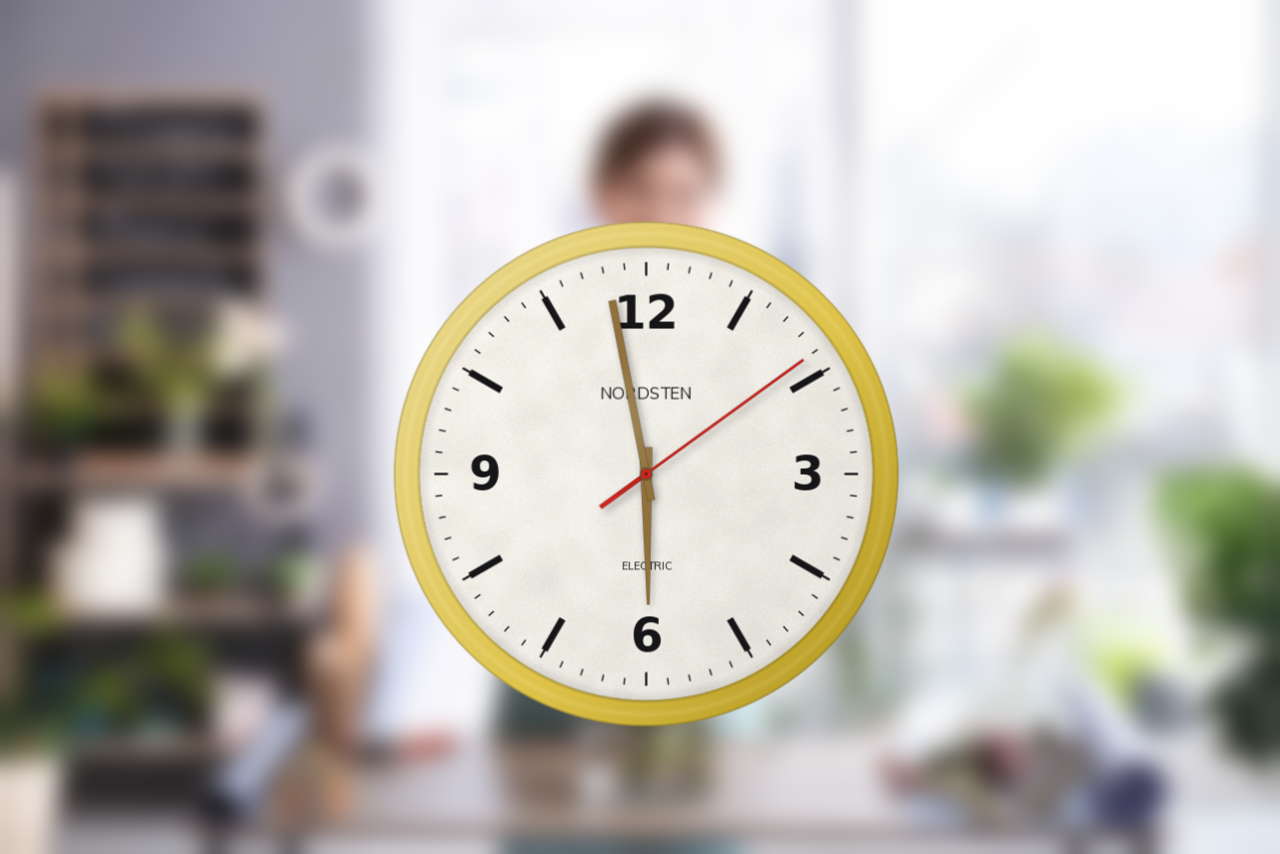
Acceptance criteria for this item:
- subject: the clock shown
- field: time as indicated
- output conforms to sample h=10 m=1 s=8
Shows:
h=5 m=58 s=9
